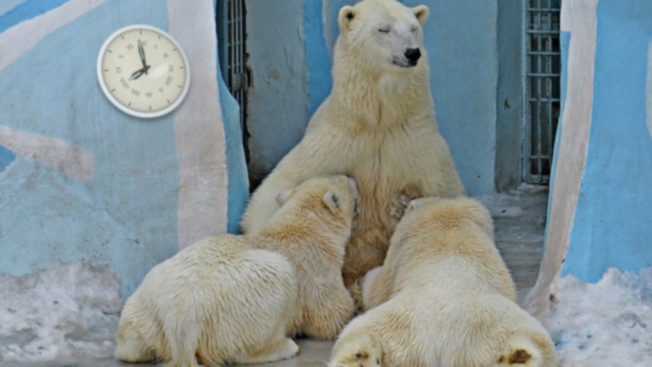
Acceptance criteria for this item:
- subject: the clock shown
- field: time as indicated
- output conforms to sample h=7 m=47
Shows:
h=7 m=59
